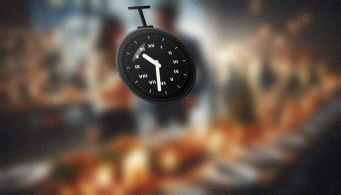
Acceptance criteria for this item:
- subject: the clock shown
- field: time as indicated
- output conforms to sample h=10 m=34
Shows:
h=10 m=32
